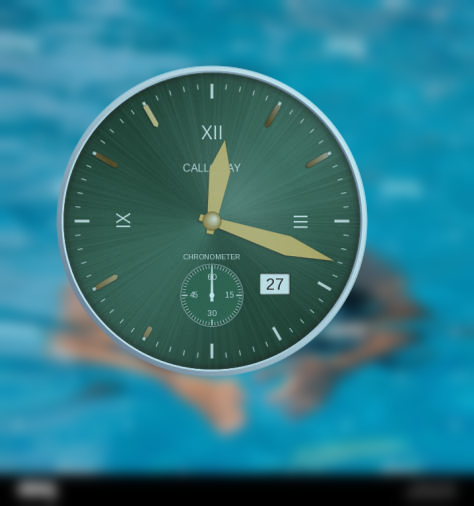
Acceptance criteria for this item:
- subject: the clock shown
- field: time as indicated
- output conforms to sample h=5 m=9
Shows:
h=12 m=18
